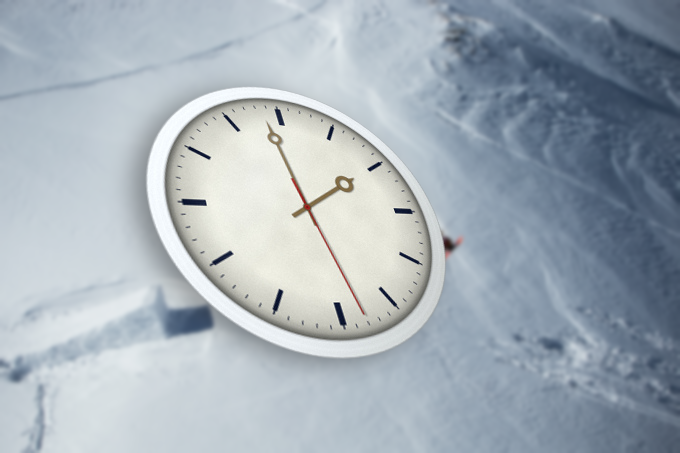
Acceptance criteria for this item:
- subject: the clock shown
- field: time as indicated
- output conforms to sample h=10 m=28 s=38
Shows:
h=1 m=58 s=28
